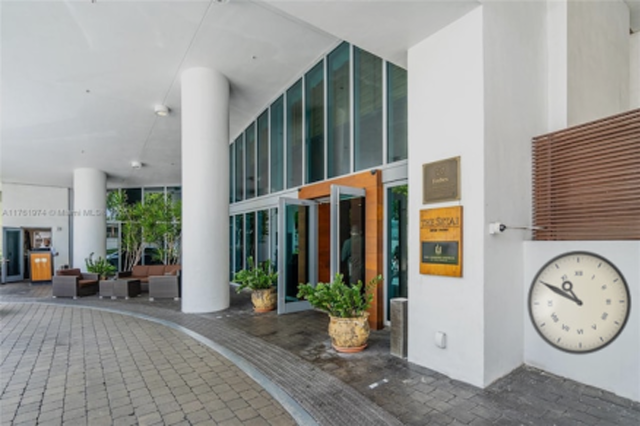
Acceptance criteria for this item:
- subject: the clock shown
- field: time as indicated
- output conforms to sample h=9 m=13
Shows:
h=10 m=50
